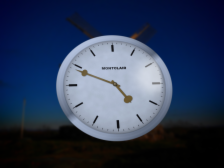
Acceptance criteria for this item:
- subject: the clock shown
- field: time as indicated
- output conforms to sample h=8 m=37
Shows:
h=4 m=49
